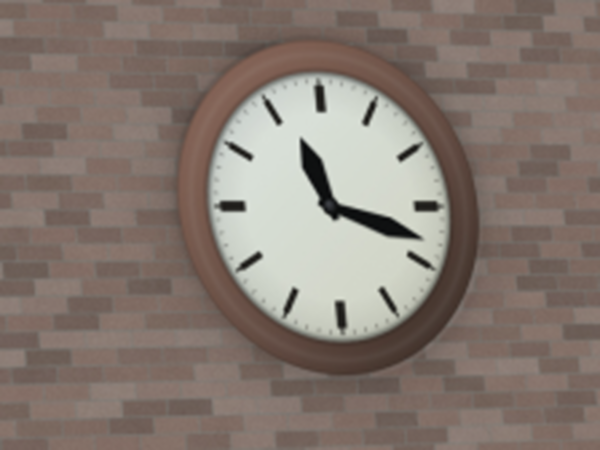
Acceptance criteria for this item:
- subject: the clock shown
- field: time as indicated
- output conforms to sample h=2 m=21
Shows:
h=11 m=18
